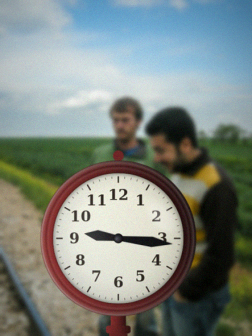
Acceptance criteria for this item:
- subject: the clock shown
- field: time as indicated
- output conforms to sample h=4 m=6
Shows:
h=9 m=16
